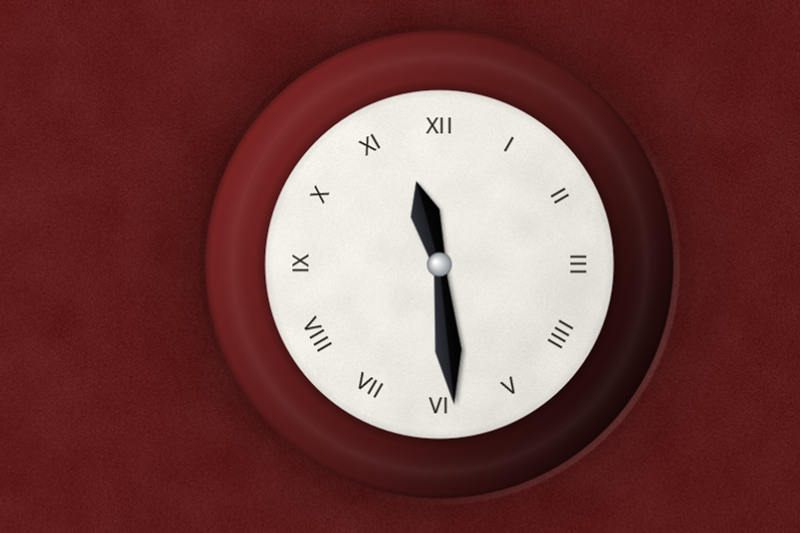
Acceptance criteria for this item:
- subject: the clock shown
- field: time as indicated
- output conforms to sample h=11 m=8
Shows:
h=11 m=29
